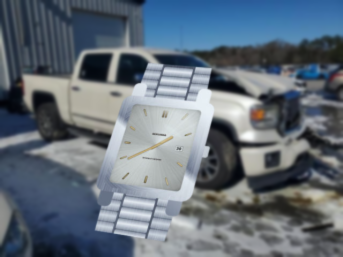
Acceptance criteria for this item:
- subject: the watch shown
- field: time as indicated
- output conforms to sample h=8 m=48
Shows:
h=1 m=39
